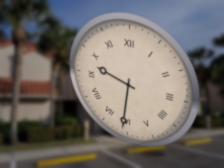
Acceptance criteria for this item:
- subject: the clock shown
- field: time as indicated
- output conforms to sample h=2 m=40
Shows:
h=9 m=31
